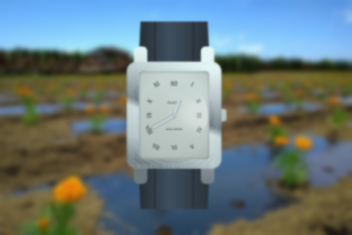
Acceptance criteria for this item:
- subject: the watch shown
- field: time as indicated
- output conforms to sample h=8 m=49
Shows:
h=12 m=40
